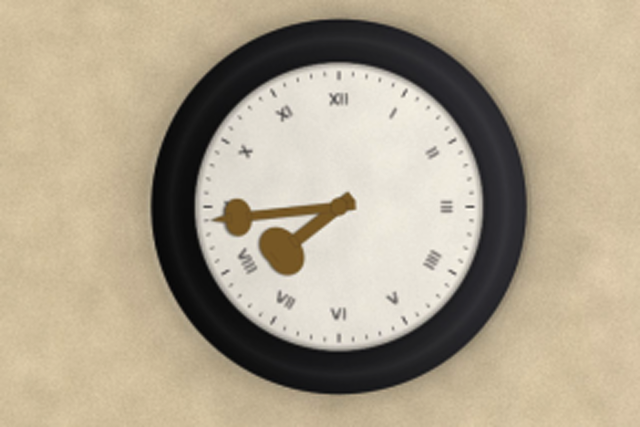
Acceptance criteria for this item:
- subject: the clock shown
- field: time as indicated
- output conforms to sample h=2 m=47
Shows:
h=7 m=44
